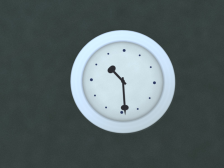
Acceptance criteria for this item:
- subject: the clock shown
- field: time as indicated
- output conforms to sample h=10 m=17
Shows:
h=10 m=29
